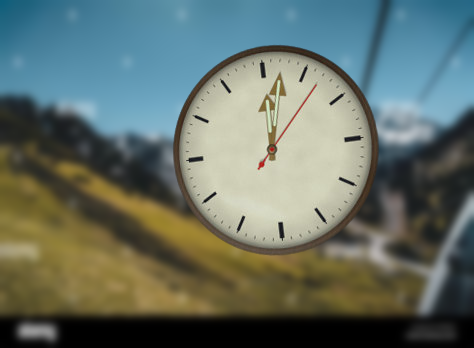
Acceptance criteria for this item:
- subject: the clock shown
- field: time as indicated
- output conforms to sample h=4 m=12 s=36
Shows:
h=12 m=2 s=7
